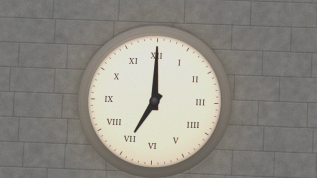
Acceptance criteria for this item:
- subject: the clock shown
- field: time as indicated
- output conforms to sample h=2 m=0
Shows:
h=7 m=0
